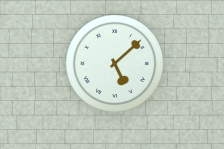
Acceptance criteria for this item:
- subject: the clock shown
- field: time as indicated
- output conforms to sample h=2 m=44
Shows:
h=5 m=8
